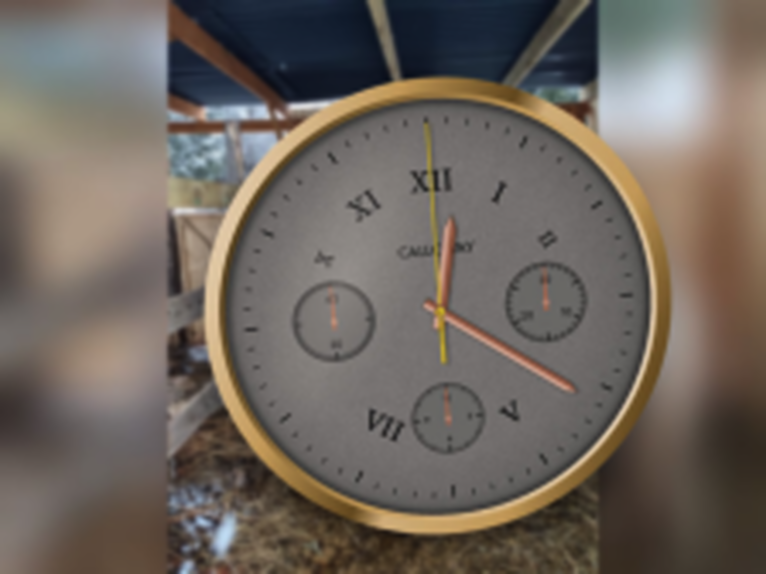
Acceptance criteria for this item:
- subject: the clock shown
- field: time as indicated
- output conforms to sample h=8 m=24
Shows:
h=12 m=21
